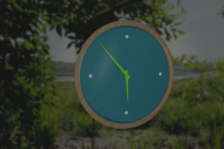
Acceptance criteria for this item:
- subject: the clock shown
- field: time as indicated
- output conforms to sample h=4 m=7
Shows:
h=5 m=53
